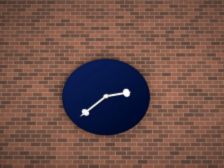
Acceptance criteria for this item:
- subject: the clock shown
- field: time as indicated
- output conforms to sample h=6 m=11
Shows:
h=2 m=38
